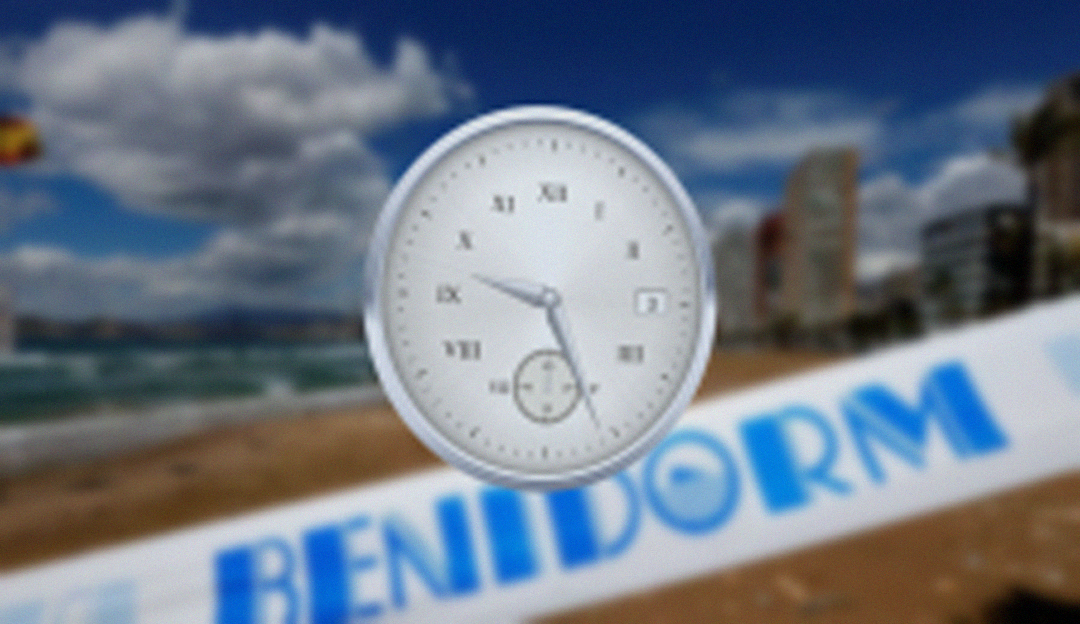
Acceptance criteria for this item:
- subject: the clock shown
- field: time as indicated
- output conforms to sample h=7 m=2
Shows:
h=9 m=26
